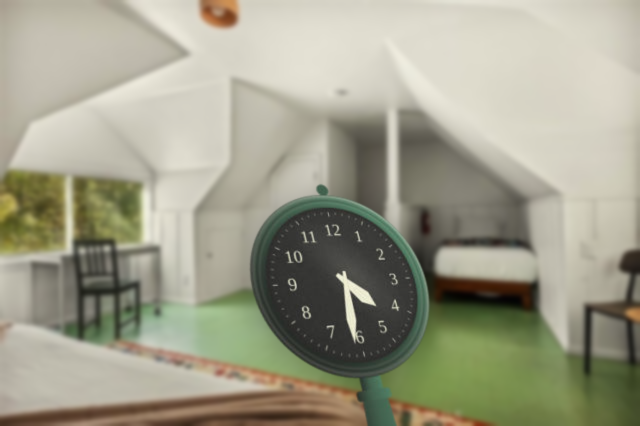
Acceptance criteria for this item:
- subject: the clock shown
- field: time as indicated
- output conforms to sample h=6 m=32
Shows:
h=4 m=31
